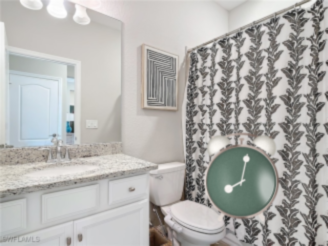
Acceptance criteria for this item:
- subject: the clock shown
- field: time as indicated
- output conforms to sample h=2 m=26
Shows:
h=8 m=2
